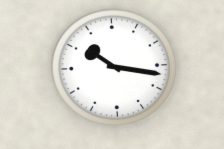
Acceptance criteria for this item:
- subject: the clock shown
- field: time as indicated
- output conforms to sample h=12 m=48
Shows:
h=10 m=17
